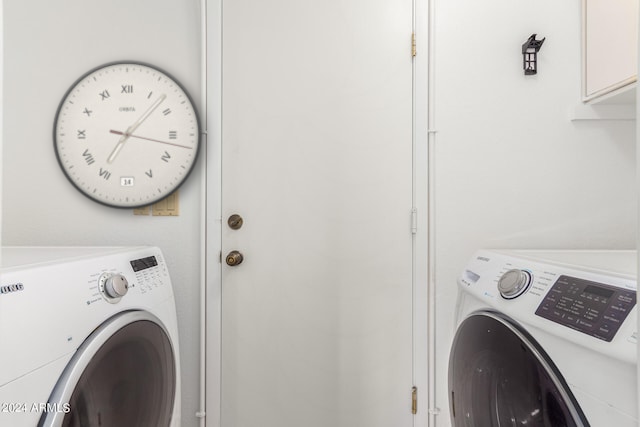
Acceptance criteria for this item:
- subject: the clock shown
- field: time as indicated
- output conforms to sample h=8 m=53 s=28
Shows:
h=7 m=7 s=17
